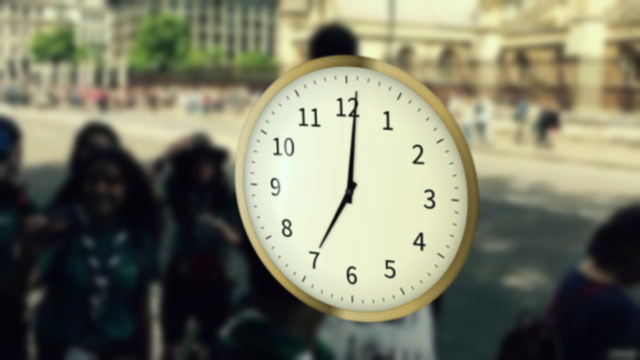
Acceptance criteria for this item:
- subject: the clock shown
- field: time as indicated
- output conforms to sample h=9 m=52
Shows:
h=7 m=1
